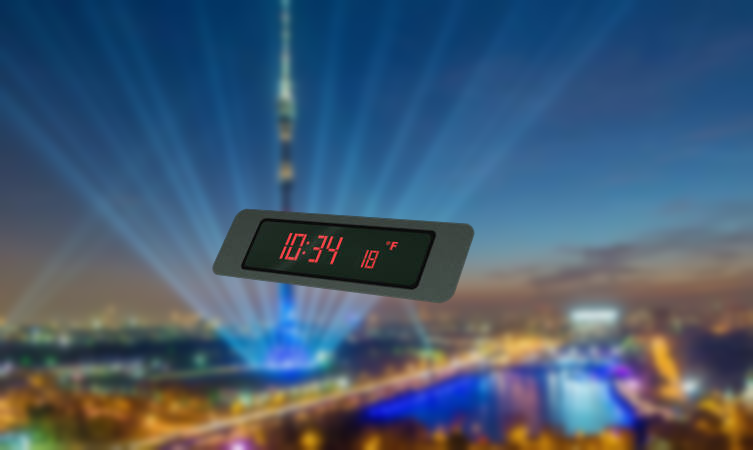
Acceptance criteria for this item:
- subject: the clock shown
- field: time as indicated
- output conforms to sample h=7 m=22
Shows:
h=10 m=34
